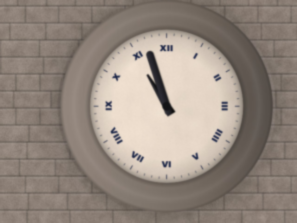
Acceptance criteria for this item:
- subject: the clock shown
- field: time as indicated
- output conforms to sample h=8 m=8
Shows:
h=10 m=57
